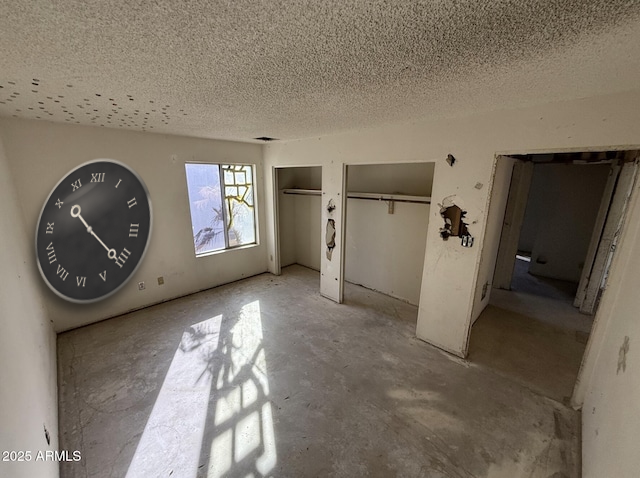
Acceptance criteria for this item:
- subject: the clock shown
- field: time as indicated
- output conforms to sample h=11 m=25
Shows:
h=10 m=21
